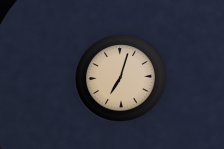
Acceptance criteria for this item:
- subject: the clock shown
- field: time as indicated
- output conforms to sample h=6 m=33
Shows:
h=7 m=3
